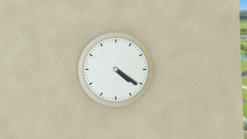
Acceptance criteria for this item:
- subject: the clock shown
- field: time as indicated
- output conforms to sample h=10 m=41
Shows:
h=4 m=21
